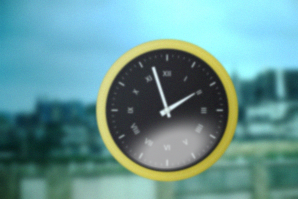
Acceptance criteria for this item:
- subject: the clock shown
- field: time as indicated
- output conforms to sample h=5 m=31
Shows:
h=1 m=57
